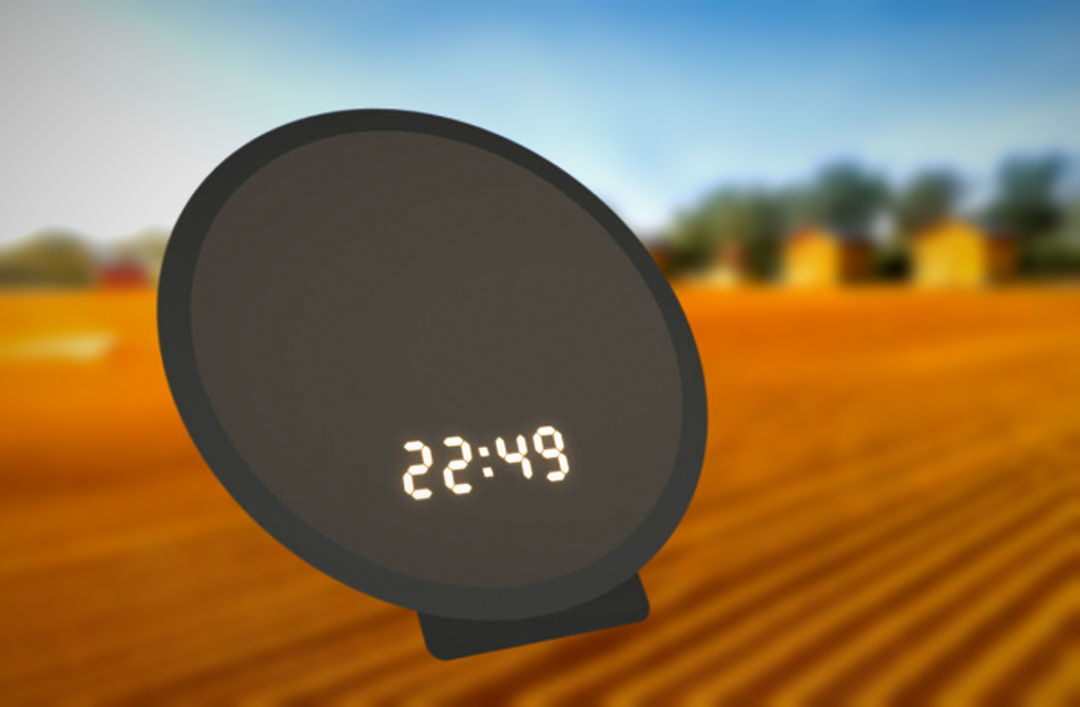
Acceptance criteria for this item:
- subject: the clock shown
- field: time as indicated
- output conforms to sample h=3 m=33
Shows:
h=22 m=49
